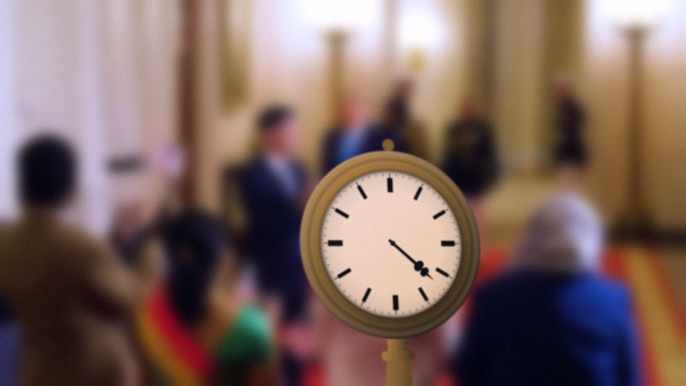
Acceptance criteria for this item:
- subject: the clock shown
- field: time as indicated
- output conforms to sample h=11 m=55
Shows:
h=4 m=22
